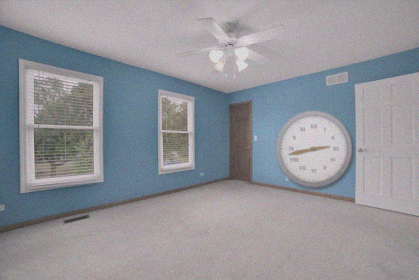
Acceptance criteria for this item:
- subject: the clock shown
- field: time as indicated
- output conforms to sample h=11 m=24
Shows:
h=2 m=43
